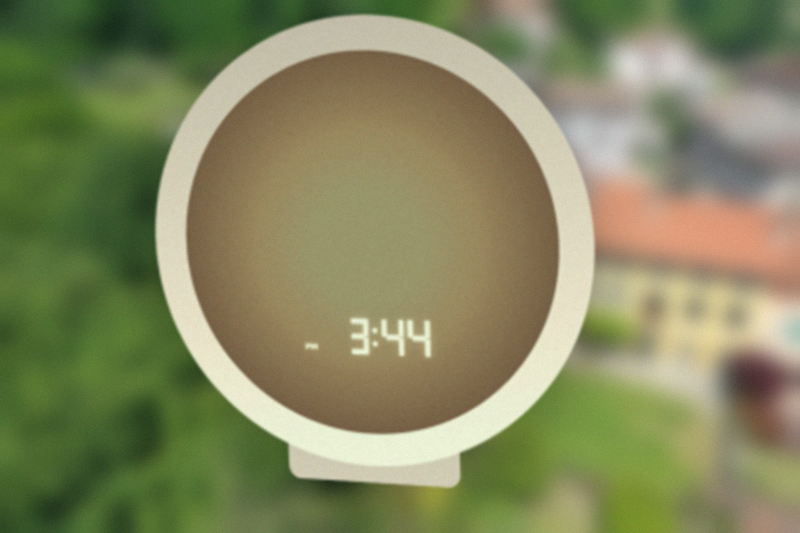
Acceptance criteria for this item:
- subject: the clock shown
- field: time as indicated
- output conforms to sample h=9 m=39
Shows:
h=3 m=44
